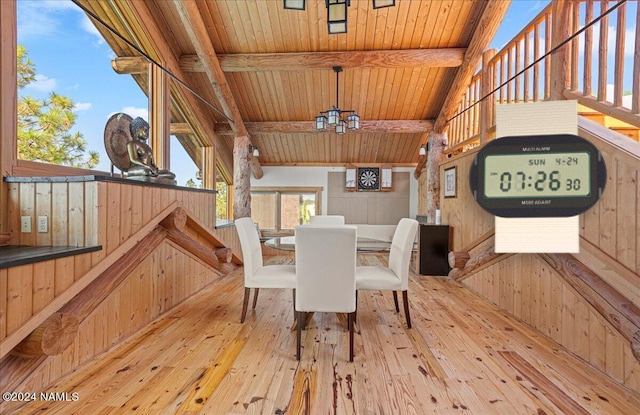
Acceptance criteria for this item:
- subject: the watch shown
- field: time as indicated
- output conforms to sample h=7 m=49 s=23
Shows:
h=7 m=26 s=30
